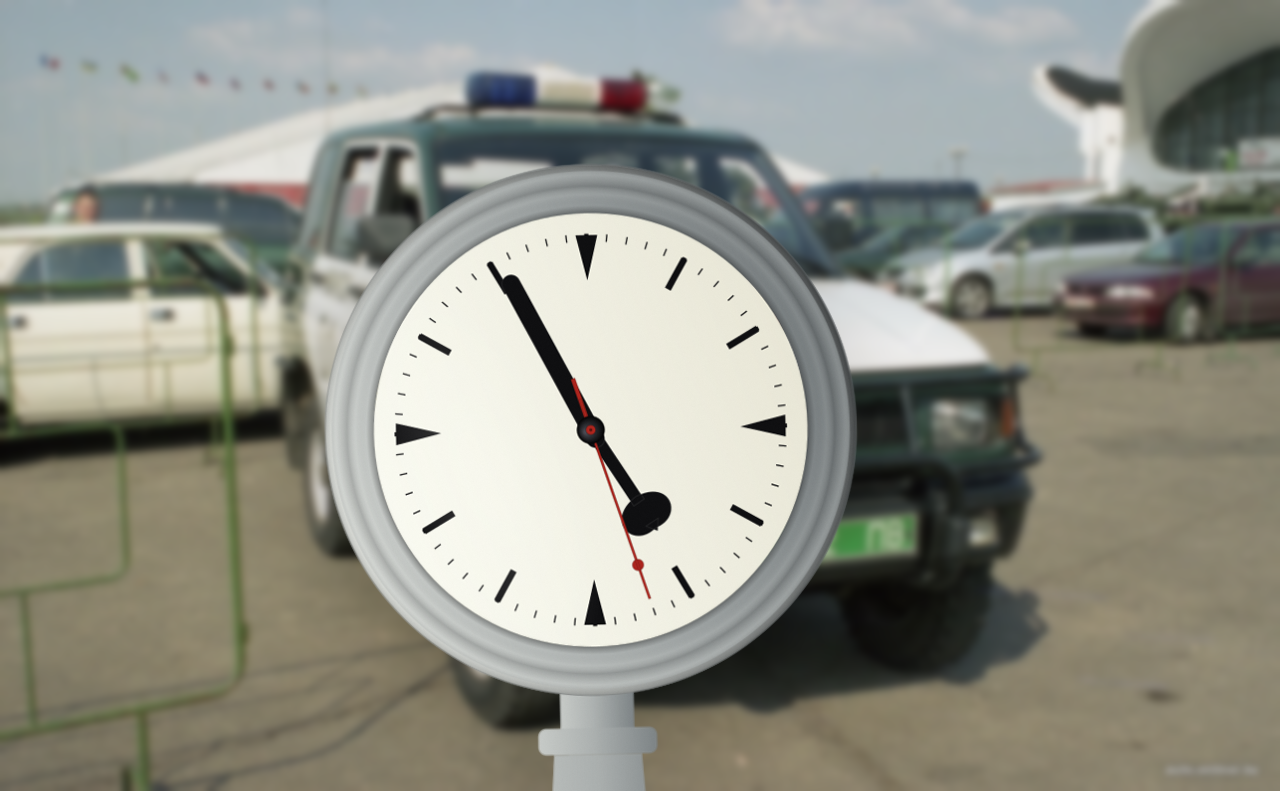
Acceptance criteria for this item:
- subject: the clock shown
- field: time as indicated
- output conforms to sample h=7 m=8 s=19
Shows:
h=4 m=55 s=27
